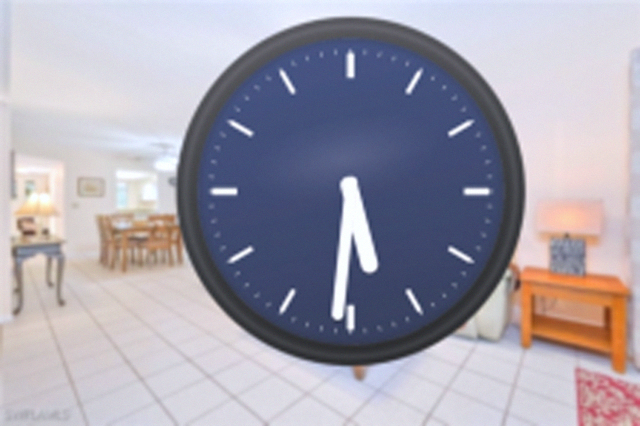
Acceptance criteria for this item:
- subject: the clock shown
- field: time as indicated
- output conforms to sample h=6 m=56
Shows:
h=5 m=31
